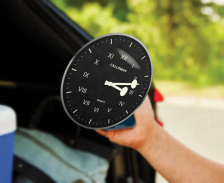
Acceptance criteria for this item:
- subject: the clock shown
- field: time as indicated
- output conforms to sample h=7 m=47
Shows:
h=3 m=12
